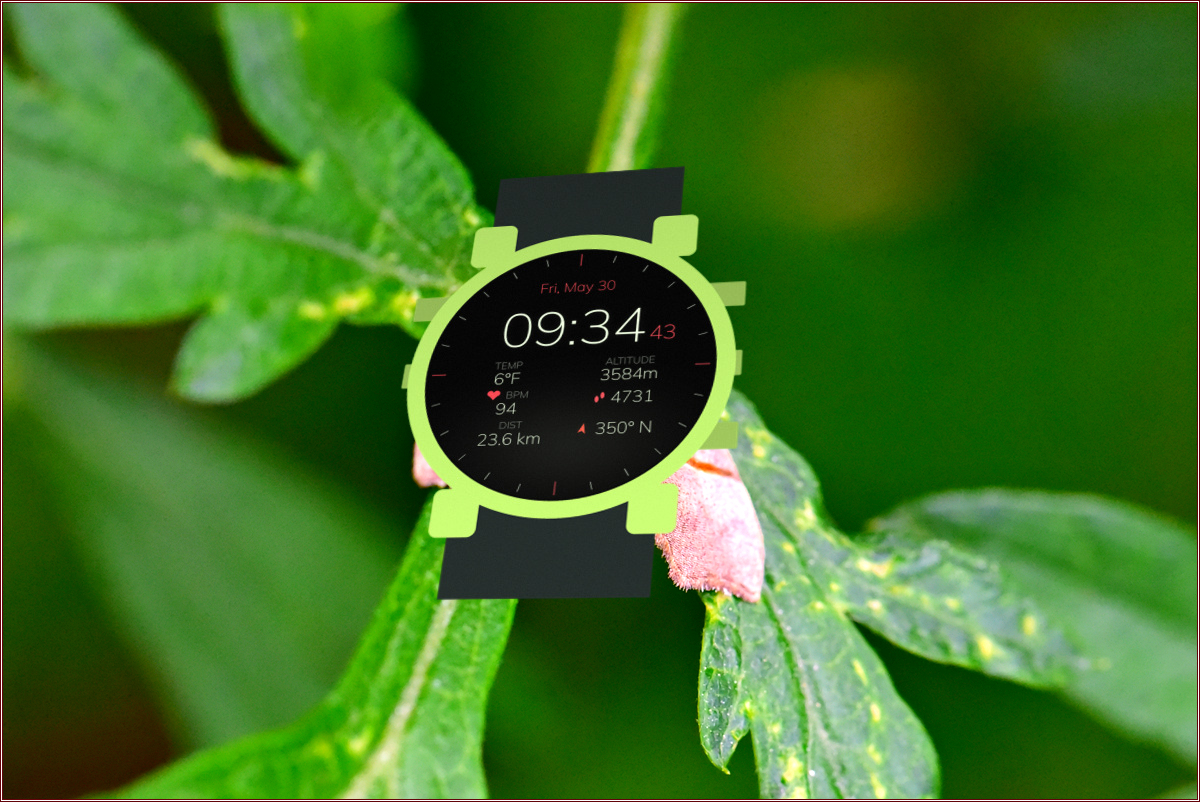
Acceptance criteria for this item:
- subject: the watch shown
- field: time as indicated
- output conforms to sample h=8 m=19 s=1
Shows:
h=9 m=34 s=43
